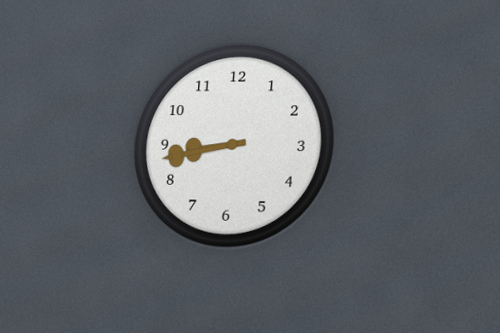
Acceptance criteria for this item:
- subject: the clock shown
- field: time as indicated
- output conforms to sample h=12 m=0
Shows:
h=8 m=43
